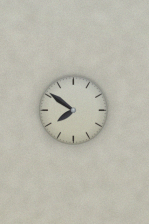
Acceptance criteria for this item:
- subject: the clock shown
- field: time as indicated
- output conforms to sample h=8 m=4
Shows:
h=7 m=51
